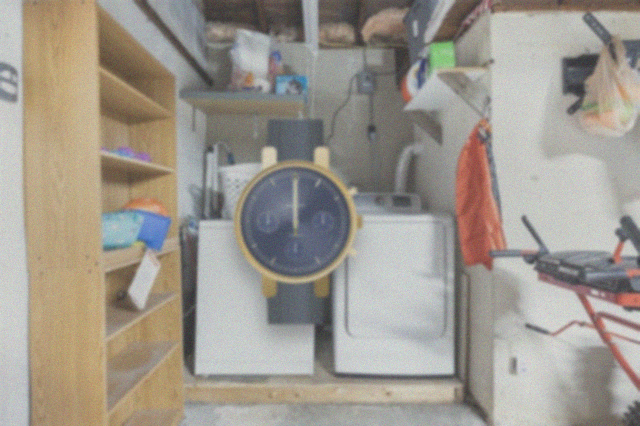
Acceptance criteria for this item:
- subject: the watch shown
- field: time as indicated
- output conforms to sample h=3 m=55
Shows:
h=12 m=0
